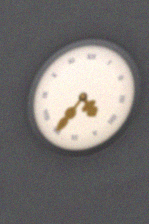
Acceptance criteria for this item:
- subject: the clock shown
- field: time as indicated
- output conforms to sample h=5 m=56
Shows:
h=4 m=35
